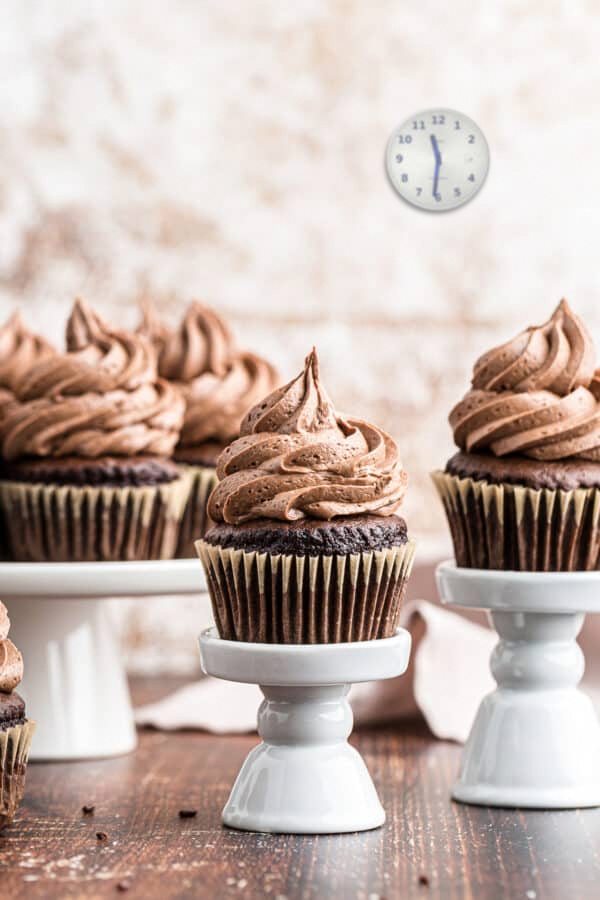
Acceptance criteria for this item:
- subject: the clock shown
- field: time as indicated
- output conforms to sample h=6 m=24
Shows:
h=11 m=31
